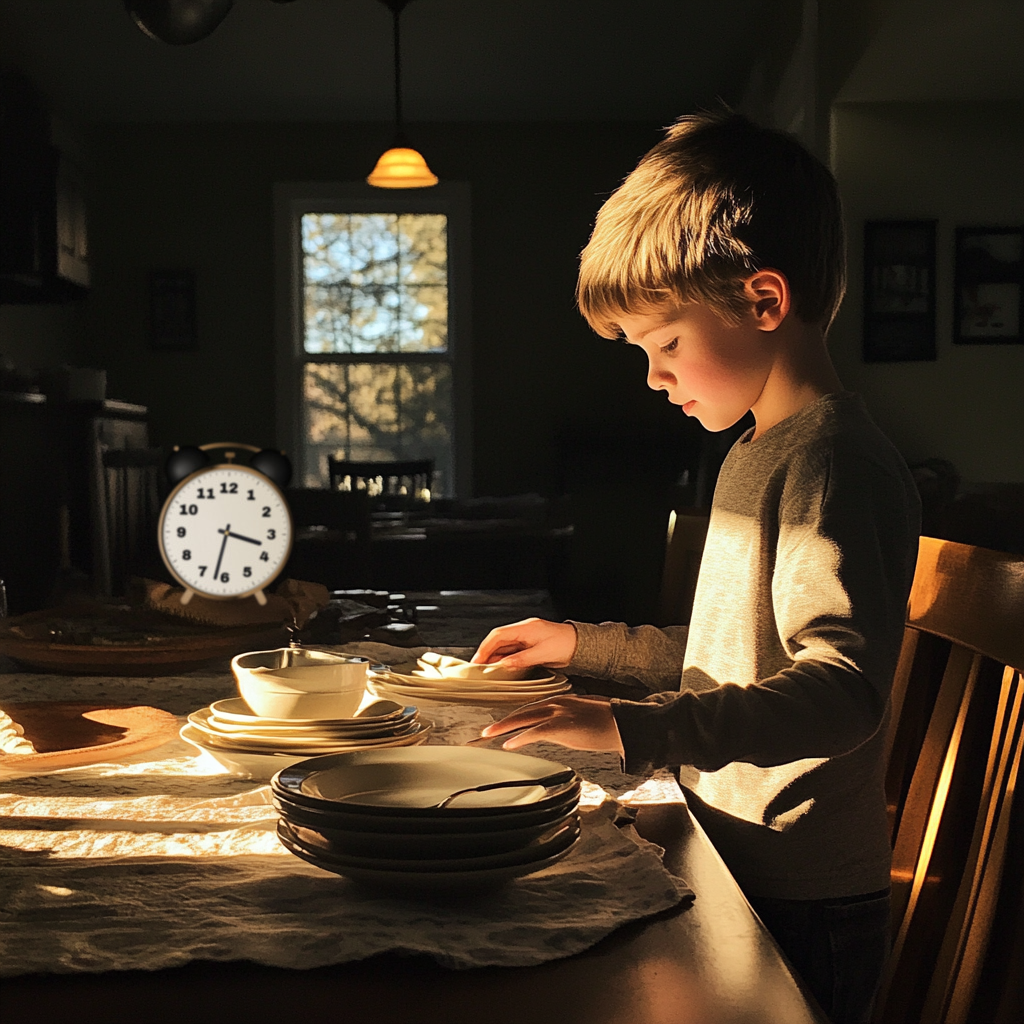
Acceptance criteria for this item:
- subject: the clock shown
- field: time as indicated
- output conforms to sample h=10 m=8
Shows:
h=3 m=32
